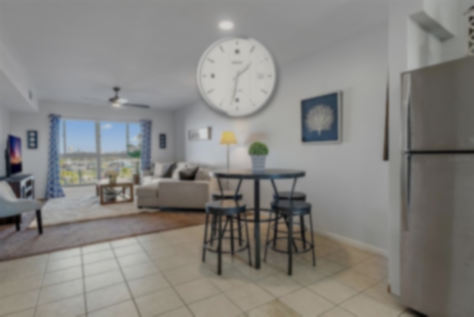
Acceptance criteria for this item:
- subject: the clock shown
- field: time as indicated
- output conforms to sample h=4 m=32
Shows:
h=1 m=32
